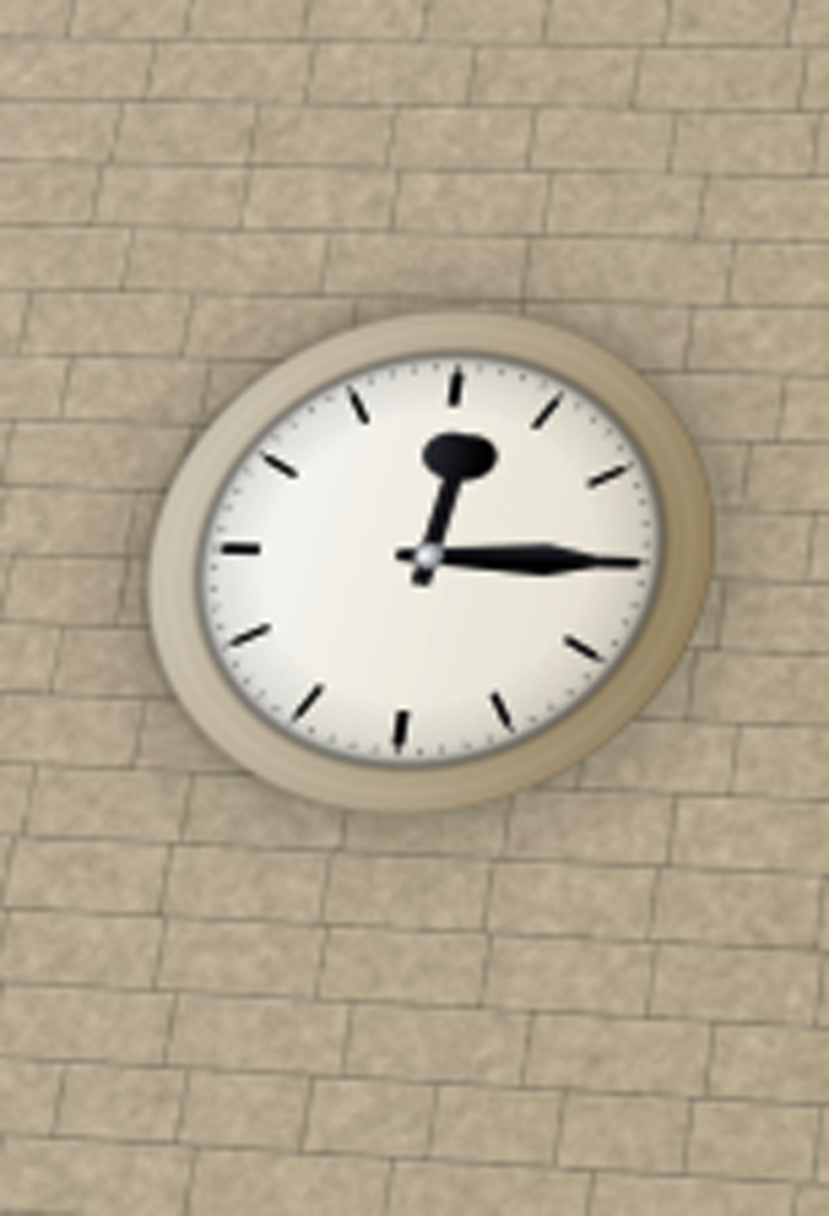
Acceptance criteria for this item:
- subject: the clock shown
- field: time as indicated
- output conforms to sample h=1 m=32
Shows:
h=12 m=15
